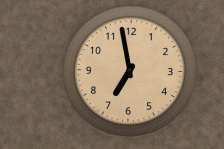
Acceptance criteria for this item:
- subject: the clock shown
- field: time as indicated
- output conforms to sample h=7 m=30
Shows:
h=6 m=58
